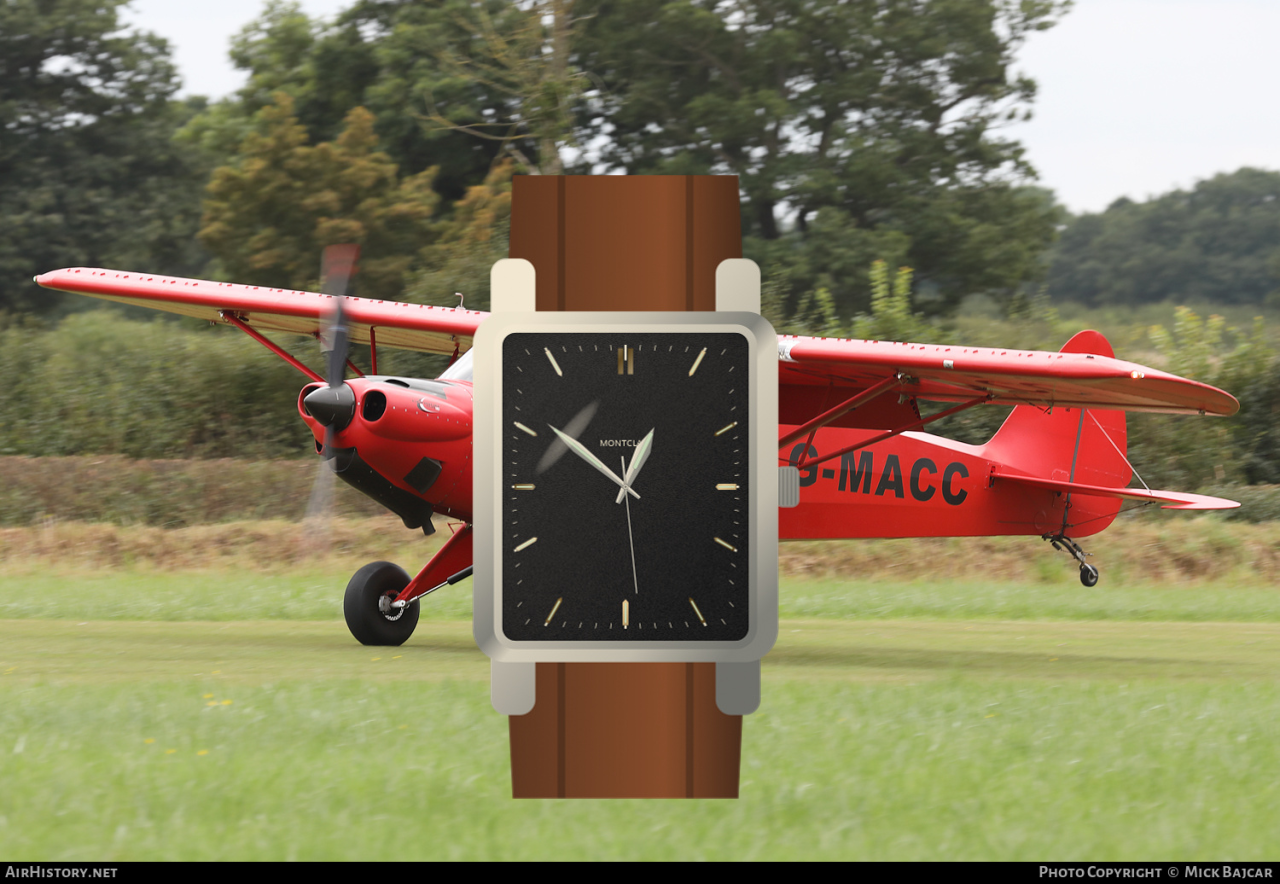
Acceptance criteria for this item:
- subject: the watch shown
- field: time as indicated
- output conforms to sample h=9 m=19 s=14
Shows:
h=12 m=51 s=29
